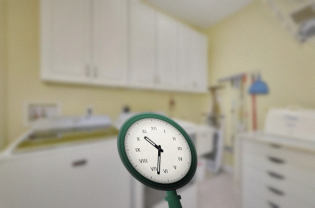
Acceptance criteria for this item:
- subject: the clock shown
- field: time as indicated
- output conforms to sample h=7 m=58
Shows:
h=10 m=33
